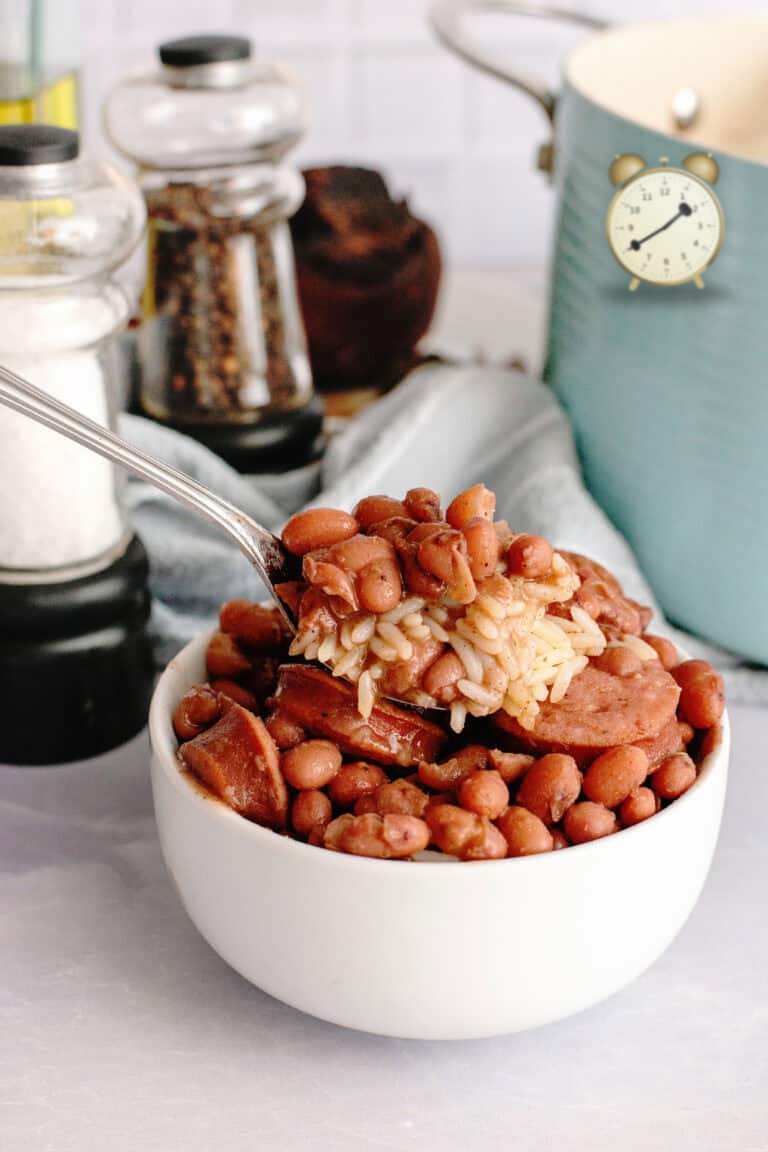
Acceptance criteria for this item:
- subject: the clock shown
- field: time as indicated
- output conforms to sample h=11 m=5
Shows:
h=1 m=40
